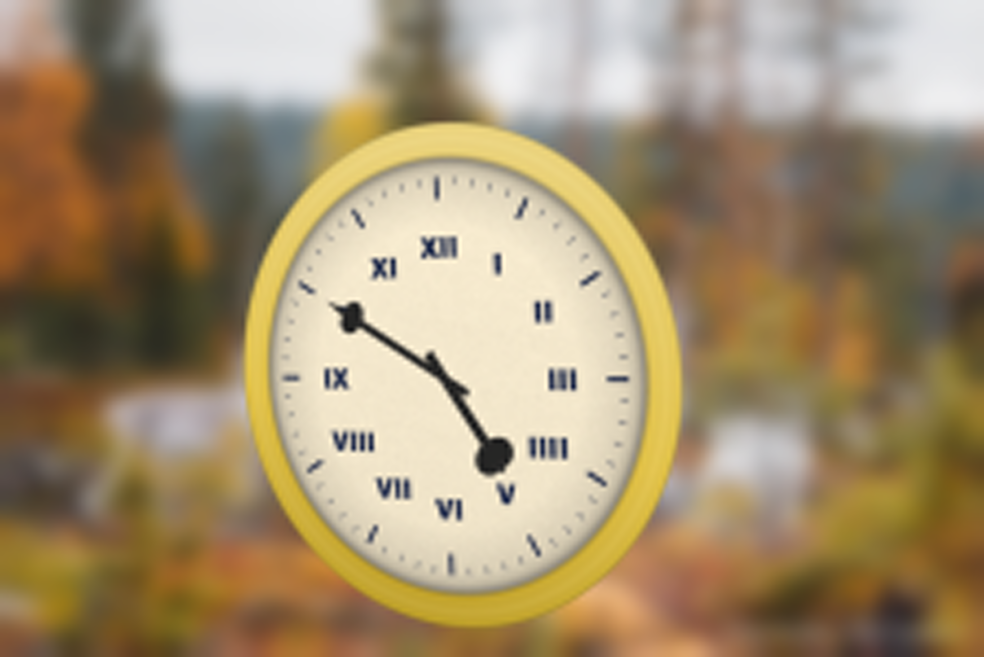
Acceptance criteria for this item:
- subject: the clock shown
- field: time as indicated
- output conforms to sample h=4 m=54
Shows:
h=4 m=50
